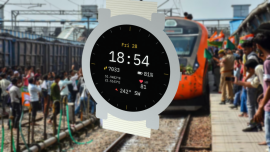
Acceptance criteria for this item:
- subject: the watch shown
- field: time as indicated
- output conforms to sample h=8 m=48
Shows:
h=18 m=54
